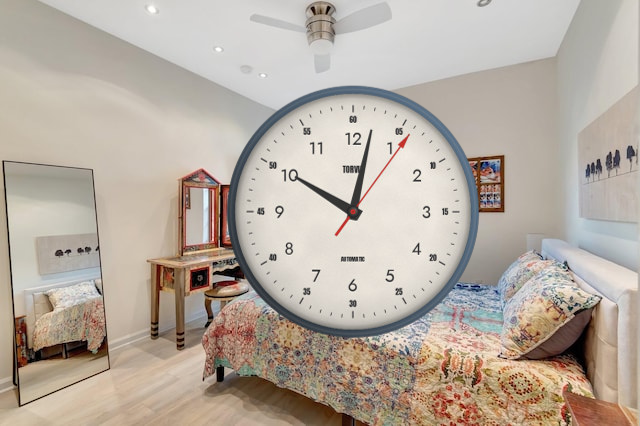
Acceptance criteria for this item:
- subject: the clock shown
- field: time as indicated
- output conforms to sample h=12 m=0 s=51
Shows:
h=10 m=2 s=6
